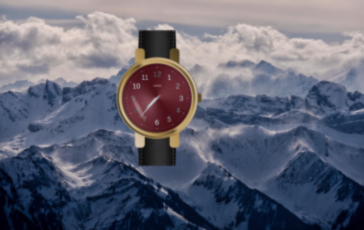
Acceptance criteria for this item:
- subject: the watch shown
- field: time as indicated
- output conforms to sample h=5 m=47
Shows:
h=7 m=37
